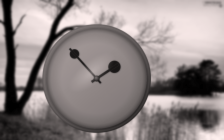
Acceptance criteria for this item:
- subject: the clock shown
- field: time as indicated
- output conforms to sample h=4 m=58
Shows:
h=1 m=53
